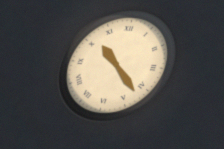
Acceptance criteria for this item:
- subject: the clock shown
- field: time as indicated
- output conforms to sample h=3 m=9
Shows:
h=10 m=22
